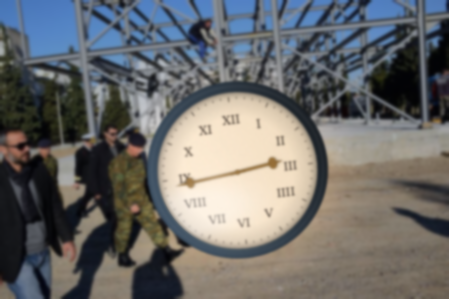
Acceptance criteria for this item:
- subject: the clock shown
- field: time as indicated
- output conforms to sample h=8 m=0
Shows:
h=2 m=44
